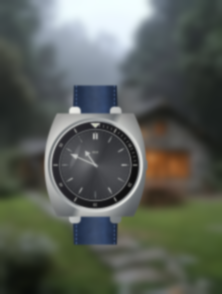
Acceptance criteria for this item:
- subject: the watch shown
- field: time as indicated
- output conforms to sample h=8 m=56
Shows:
h=10 m=49
